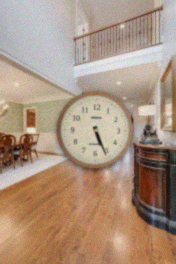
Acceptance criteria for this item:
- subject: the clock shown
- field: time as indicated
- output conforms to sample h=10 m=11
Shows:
h=5 m=26
